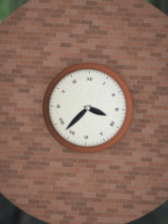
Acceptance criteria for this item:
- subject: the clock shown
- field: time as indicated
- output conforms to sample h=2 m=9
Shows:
h=3 m=37
